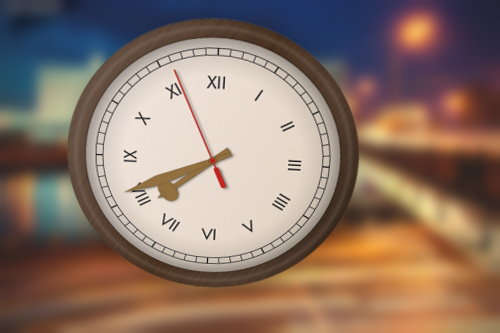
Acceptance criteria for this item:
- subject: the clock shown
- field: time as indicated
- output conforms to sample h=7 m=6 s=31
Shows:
h=7 m=40 s=56
